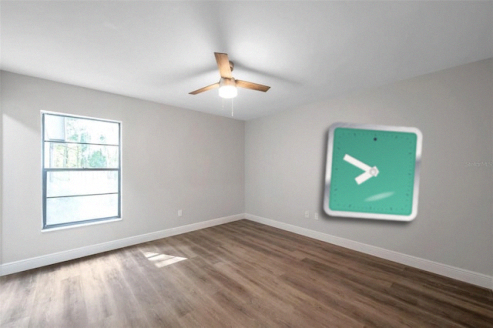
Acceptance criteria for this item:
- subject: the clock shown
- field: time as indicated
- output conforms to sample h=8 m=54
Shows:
h=7 m=49
